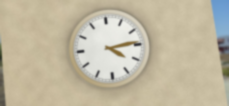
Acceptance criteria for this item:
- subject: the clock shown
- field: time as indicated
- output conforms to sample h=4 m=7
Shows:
h=4 m=14
